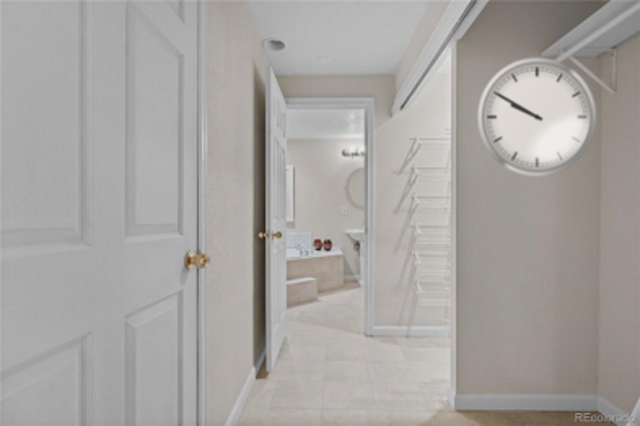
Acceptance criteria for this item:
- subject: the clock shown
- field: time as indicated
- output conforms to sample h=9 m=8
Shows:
h=9 m=50
